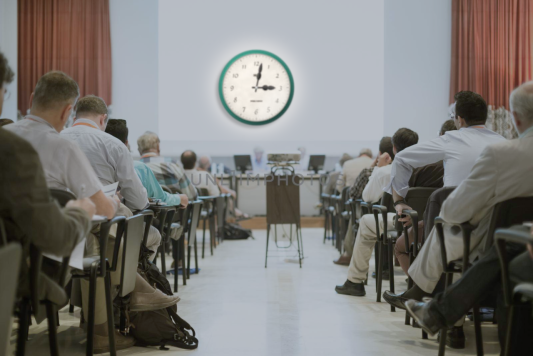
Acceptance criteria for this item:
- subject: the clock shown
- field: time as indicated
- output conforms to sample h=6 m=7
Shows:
h=3 m=2
